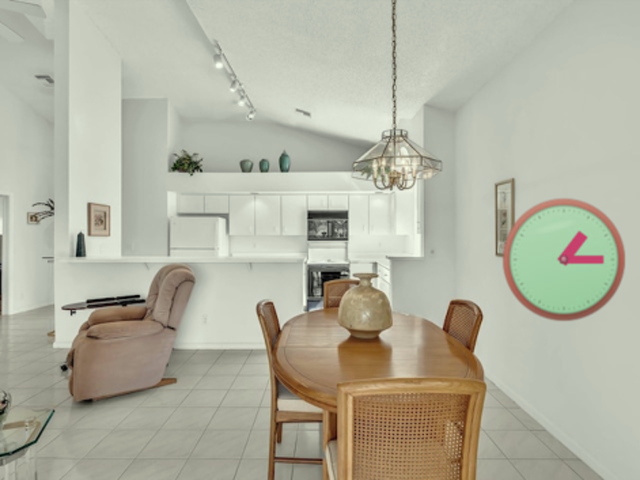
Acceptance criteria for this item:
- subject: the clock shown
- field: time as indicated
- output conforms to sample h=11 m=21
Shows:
h=1 m=15
